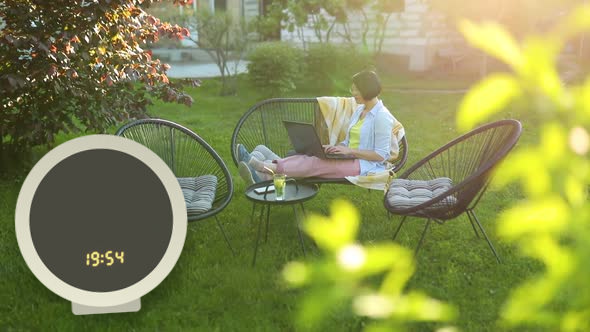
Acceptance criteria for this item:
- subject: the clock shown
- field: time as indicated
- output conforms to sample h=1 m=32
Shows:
h=19 m=54
